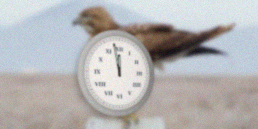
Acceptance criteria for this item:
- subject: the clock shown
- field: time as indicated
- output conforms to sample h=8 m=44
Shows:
h=11 m=58
